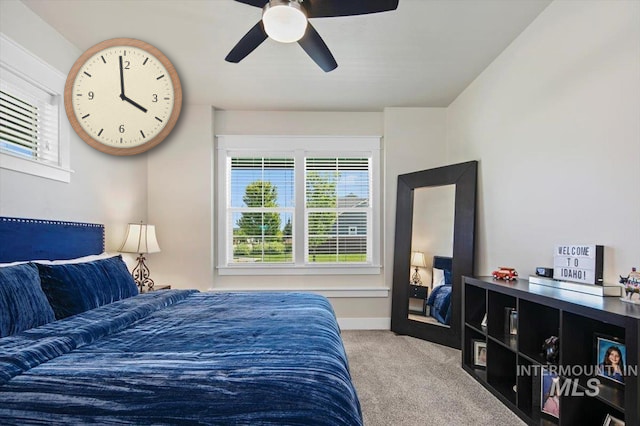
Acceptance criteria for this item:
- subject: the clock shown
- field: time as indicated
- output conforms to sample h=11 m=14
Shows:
h=3 m=59
